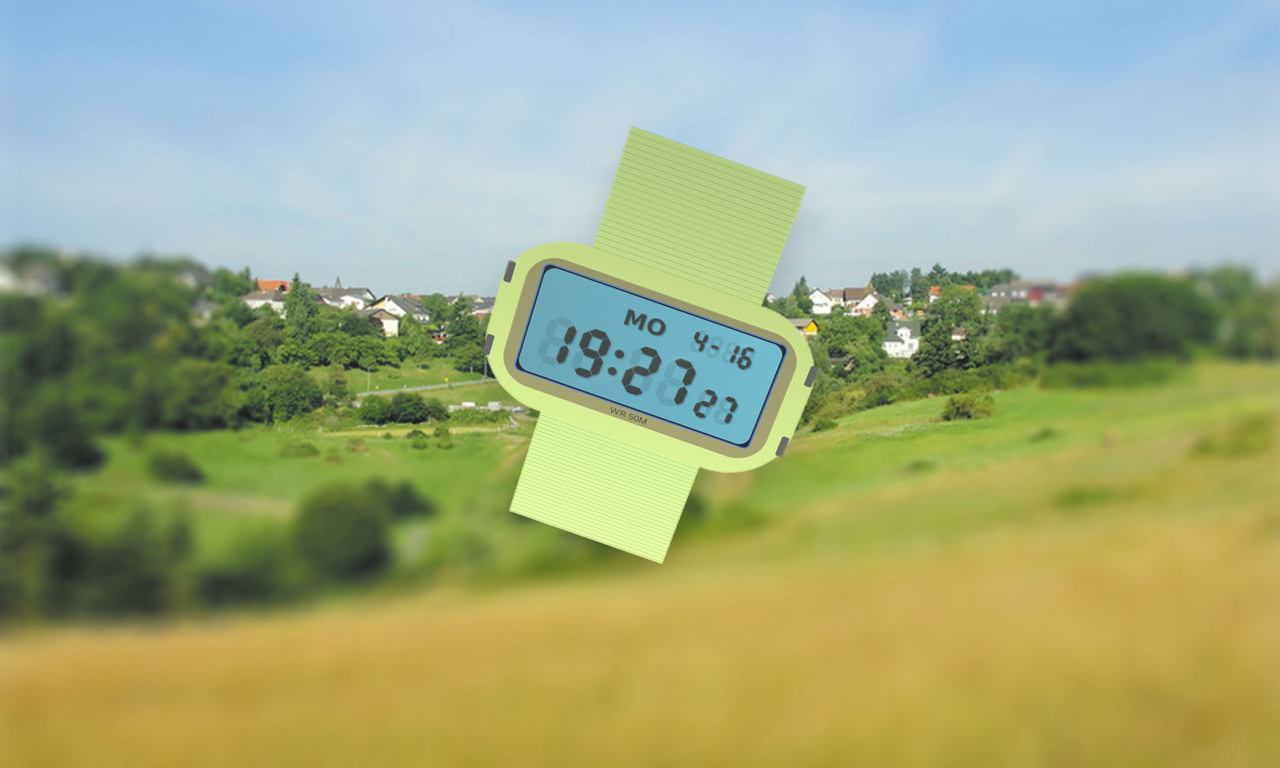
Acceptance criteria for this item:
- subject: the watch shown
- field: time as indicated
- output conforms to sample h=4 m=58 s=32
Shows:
h=19 m=27 s=27
